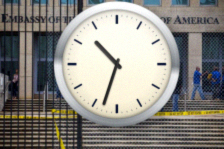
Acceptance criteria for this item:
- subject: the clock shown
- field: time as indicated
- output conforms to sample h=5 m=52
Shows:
h=10 m=33
